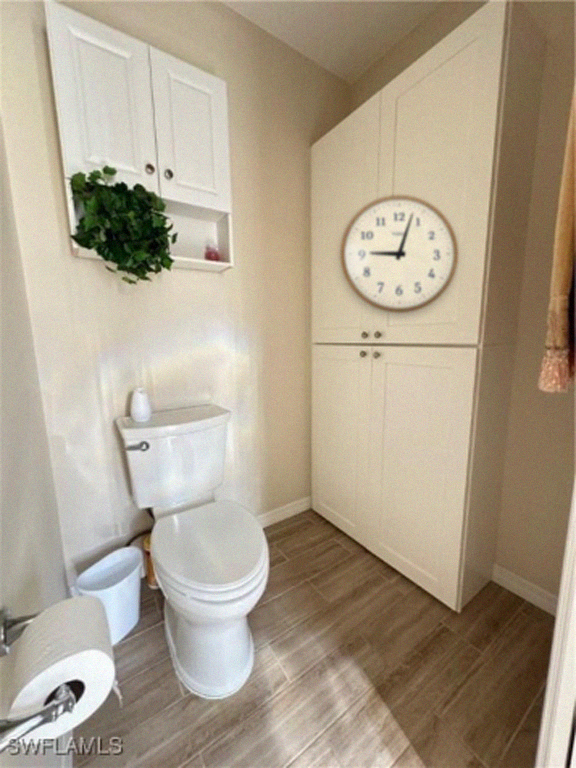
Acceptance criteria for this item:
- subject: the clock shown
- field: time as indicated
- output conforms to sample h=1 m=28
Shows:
h=9 m=3
